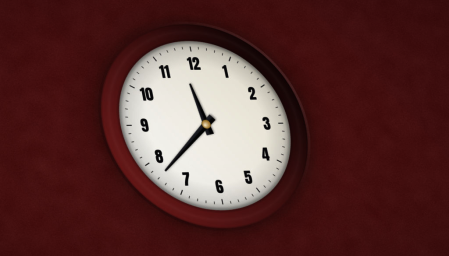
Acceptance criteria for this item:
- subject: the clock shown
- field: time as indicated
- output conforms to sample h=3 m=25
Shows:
h=11 m=38
